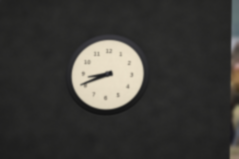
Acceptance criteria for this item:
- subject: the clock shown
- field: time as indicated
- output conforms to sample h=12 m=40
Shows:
h=8 m=41
